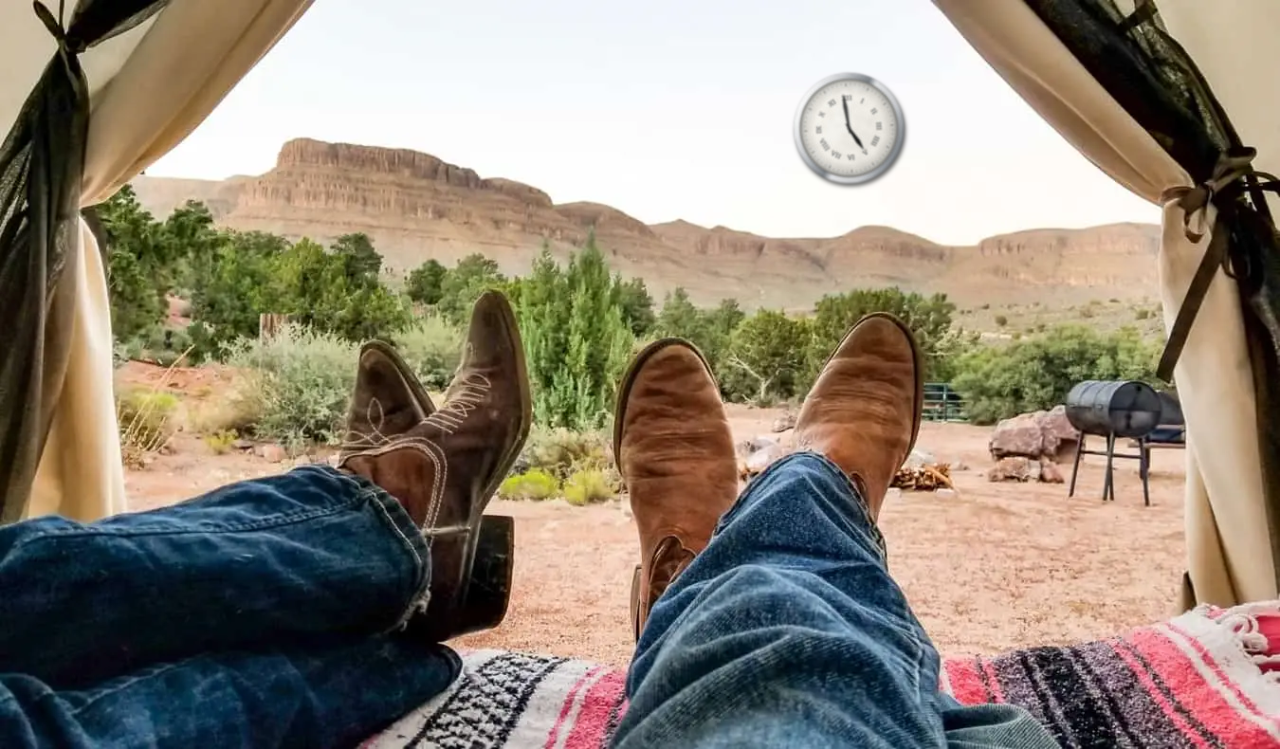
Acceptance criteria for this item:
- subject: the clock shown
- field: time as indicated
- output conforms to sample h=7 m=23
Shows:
h=4 m=59
